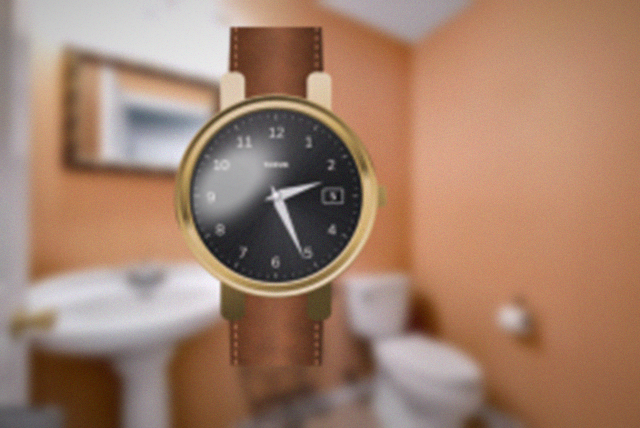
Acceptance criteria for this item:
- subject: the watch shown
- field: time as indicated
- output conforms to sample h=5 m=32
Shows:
h=2 m=26
